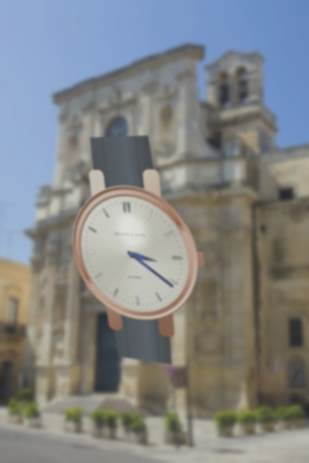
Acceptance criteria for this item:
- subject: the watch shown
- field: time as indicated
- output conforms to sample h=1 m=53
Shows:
h=3 m=21
